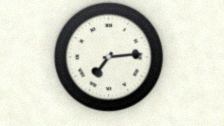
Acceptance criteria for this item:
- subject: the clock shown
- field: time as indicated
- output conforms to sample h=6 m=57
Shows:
h=7 m=14
